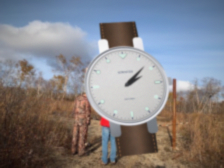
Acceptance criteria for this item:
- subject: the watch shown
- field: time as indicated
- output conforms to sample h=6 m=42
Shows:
h=2 m=8
